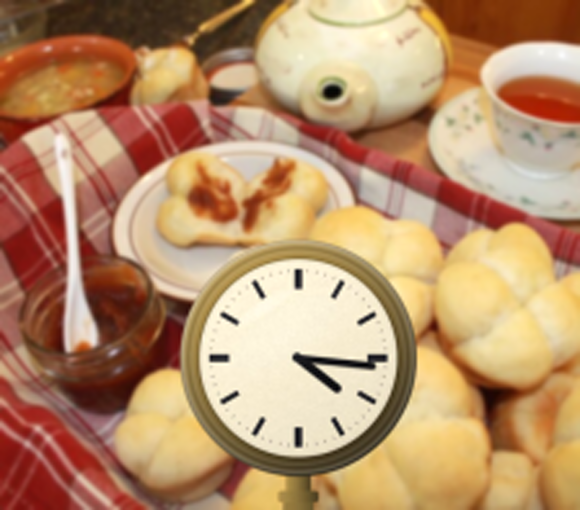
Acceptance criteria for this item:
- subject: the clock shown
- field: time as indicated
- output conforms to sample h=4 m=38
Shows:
h=4 m=16
